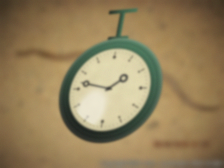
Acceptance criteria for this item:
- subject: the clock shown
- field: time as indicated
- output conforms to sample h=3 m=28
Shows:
h=1 m=47
